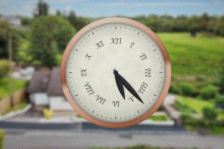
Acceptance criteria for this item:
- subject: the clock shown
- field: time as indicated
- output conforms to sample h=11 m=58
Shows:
h=5 m=23
